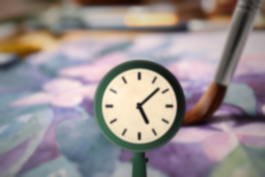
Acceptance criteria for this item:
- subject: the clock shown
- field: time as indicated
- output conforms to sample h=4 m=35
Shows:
h=5 m=8
